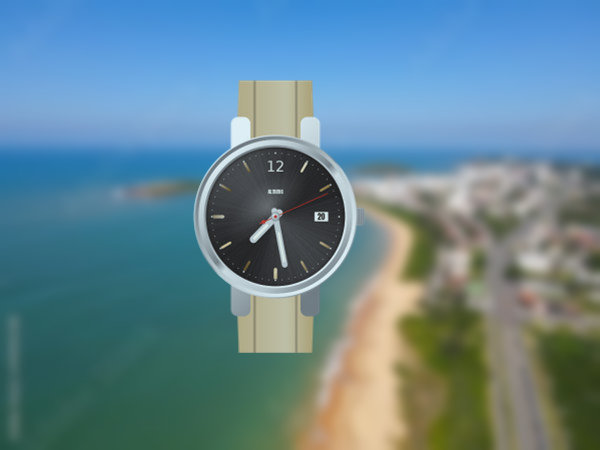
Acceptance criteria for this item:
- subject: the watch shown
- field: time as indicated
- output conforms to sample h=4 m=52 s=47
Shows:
h=7 m=28 s=11
